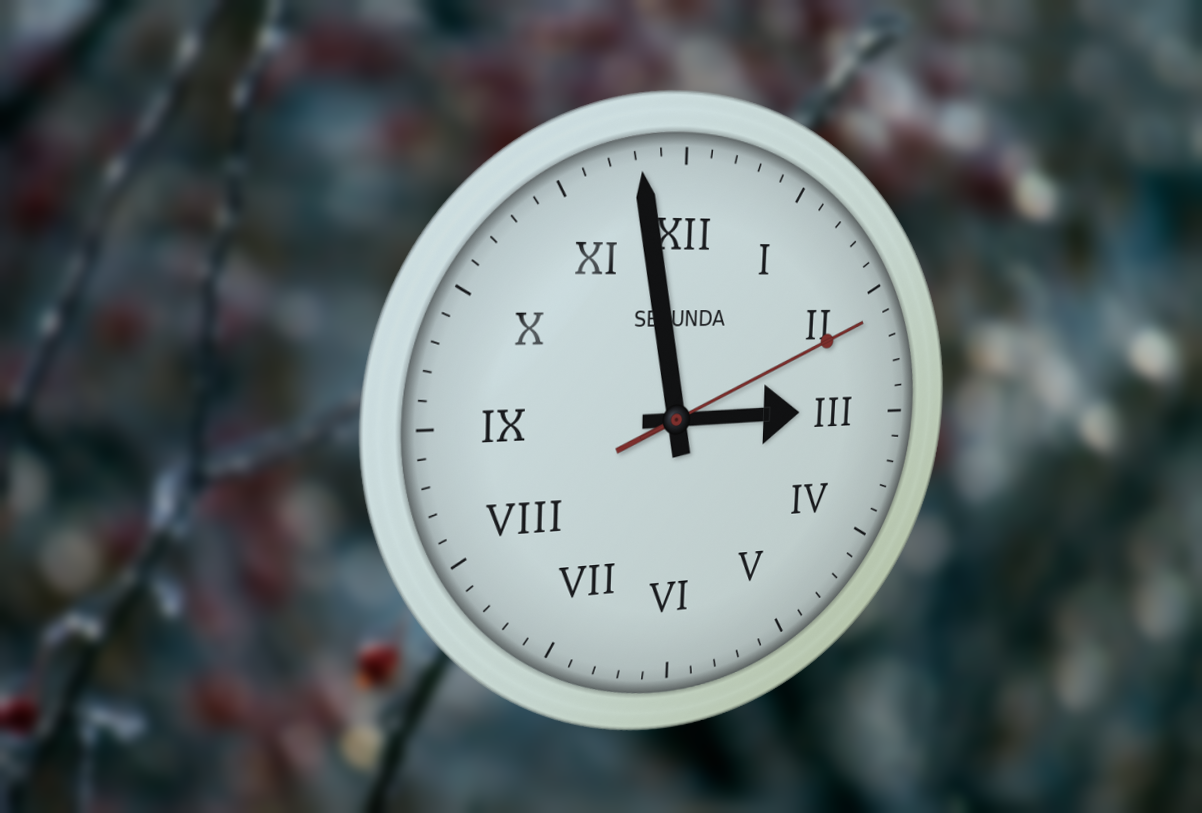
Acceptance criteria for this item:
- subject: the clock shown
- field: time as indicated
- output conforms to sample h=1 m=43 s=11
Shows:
h=2 m=58 s=11
